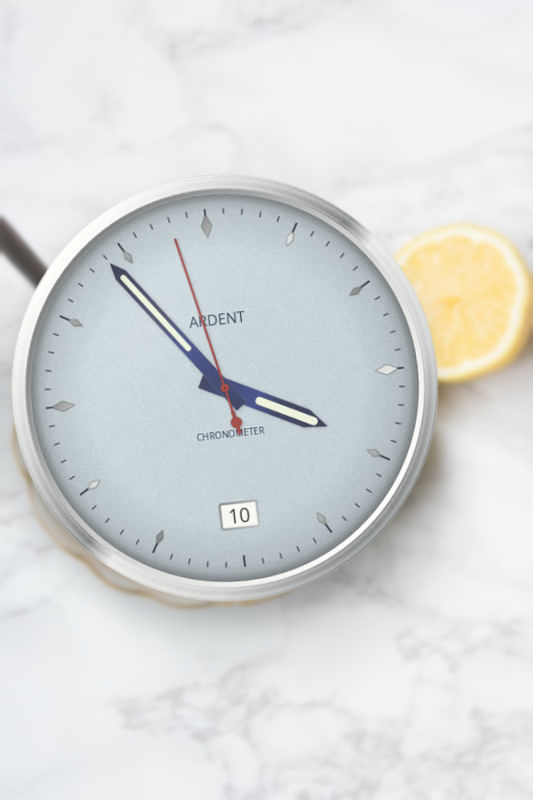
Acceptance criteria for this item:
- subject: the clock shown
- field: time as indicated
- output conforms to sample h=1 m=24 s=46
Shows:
h=3 m=53 s=58
